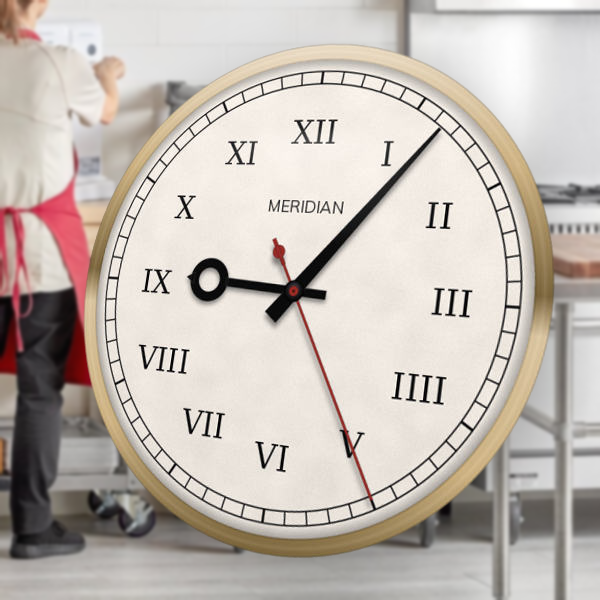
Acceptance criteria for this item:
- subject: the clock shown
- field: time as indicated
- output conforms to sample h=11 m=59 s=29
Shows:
h=9 m=6 s=25
